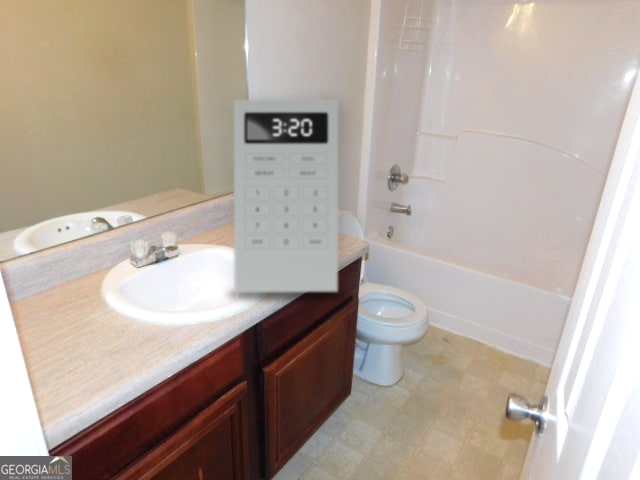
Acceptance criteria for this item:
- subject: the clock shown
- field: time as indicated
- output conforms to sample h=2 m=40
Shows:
h=3 m=20
